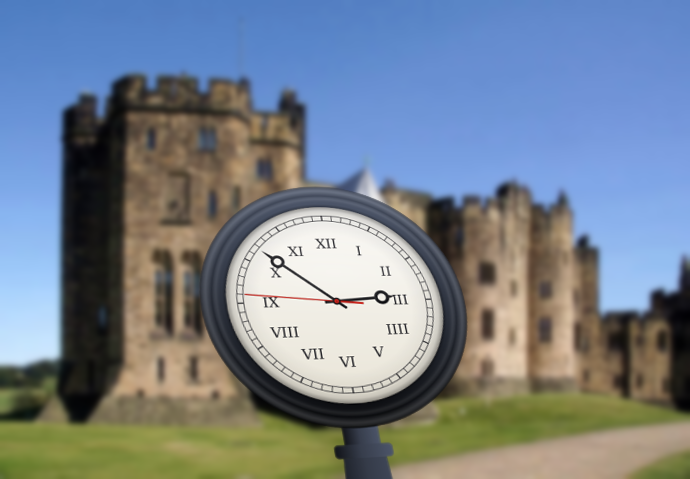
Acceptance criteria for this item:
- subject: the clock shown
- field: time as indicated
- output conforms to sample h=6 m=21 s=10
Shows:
h=2 m=51 s=46
